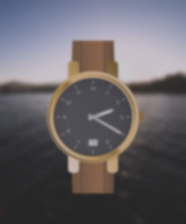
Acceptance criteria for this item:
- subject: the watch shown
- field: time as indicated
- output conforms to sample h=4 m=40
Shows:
h=2 m=20
